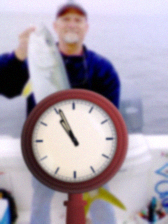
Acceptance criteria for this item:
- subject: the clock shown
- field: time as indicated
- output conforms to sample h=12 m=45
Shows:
h=10 m=56
